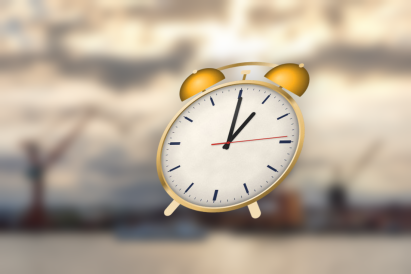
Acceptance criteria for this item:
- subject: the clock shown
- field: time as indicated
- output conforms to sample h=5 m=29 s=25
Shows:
h=1 m=0 s=14
